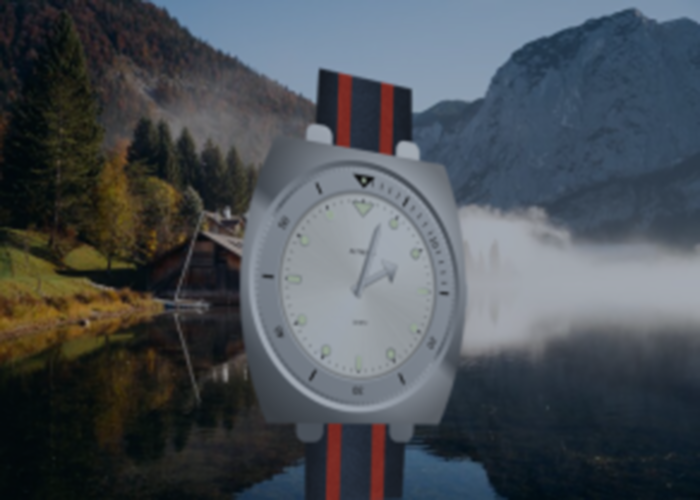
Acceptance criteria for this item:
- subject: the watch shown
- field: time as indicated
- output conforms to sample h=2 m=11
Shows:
h=2 m=3
